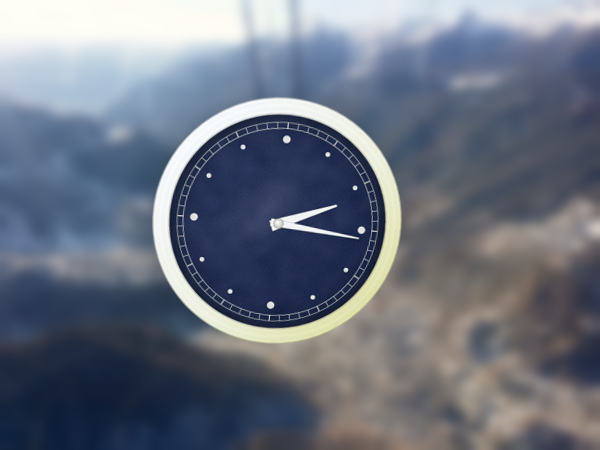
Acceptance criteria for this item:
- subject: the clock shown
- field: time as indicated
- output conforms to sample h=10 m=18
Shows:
h=2 m=16
